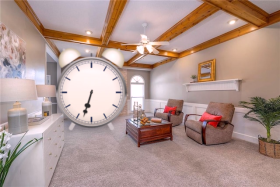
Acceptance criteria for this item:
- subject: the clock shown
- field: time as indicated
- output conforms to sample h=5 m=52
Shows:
h=6 m=33
